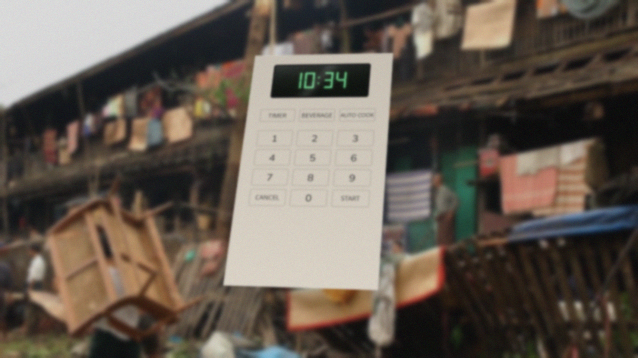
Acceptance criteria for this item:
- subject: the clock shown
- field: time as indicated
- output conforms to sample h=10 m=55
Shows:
h=10 m=34
